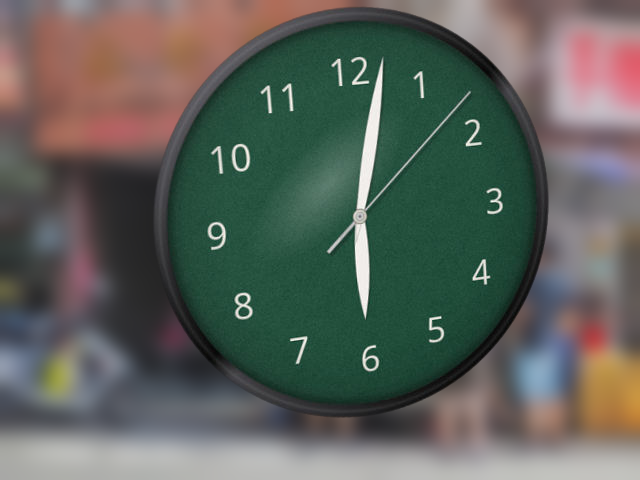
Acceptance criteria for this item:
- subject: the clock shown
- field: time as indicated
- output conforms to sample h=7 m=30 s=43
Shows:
h=6 m=2 s=8
